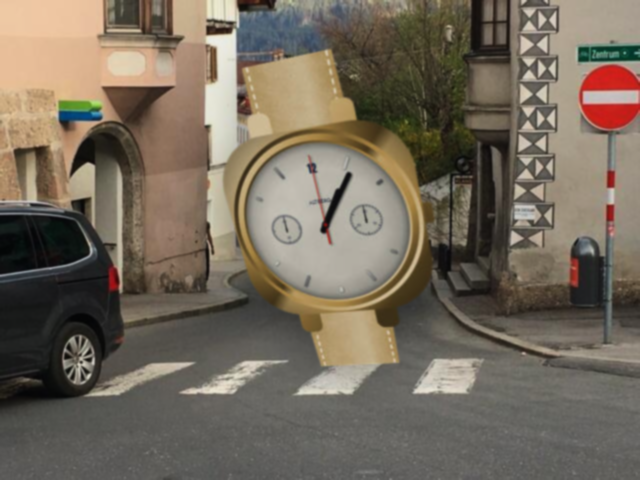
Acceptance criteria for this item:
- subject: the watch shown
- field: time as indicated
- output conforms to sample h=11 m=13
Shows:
h=1 m=6
